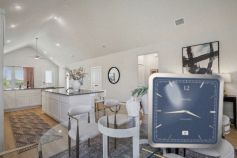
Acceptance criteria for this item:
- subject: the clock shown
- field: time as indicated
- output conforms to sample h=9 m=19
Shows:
h=3 m=44
